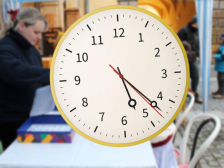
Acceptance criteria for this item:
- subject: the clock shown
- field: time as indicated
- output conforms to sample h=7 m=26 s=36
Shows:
h=5 m=22 s=23
